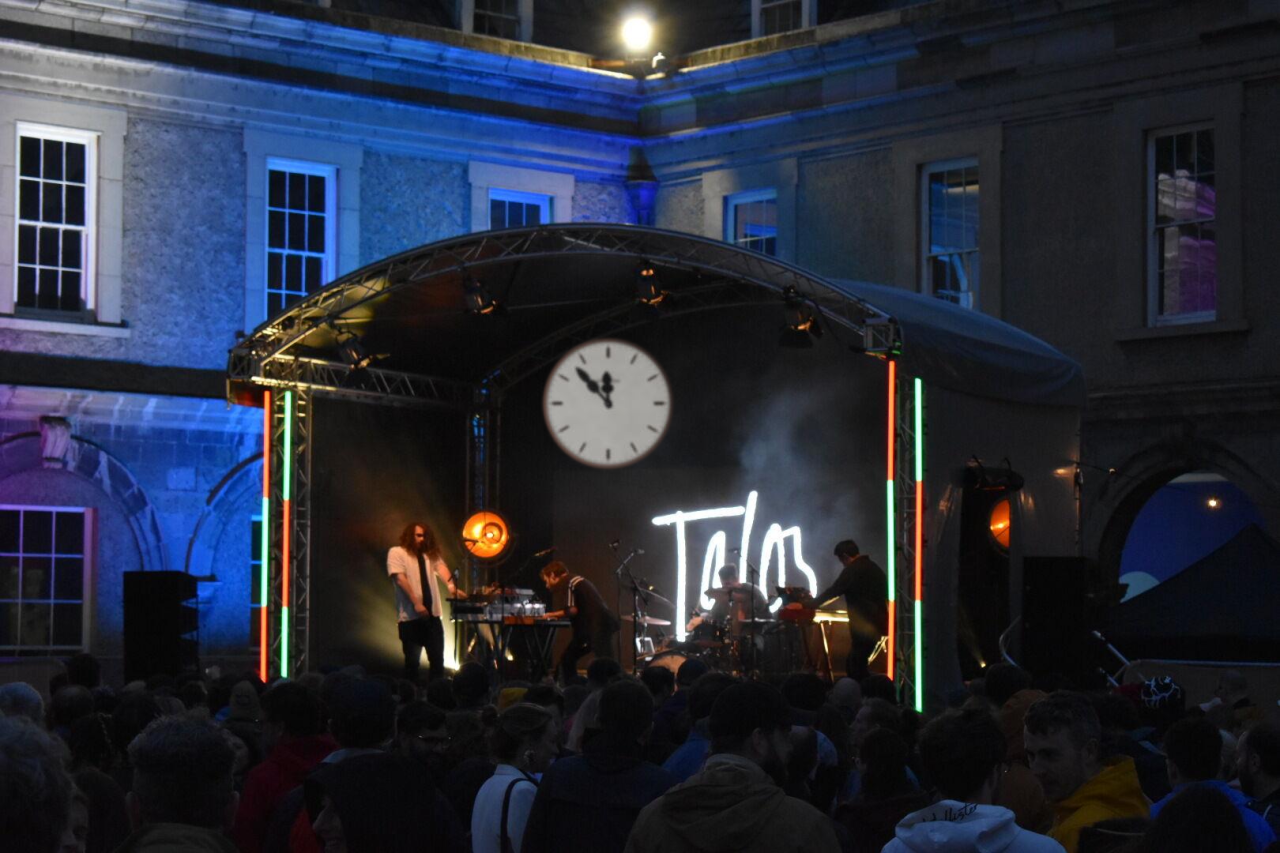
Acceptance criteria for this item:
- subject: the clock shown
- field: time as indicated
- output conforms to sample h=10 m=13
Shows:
h=11 m=53
